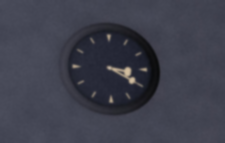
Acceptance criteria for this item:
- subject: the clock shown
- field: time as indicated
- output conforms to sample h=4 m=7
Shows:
h=3 m=20
